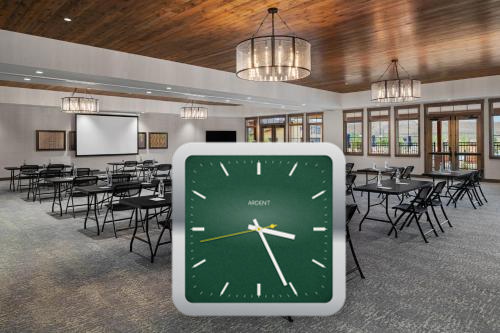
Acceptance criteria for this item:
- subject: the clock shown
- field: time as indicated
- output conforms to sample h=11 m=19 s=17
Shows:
h=3 m=25 s=43
